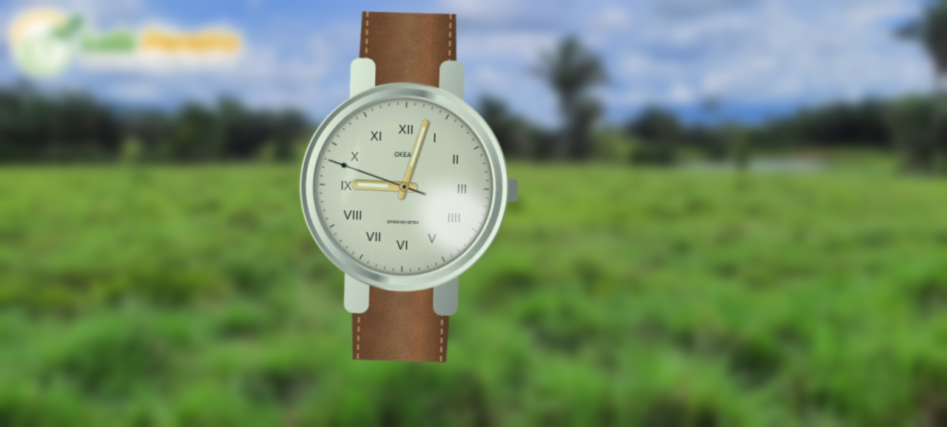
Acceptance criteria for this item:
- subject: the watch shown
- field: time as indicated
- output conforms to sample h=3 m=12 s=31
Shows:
h=9 m=2 s=48
